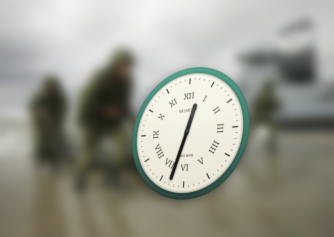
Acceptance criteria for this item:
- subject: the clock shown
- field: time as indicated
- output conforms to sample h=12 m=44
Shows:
h=12 m=33
